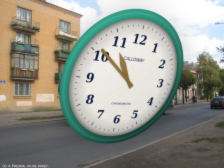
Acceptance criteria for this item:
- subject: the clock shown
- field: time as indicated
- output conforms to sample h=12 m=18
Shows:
h=10 m=51
